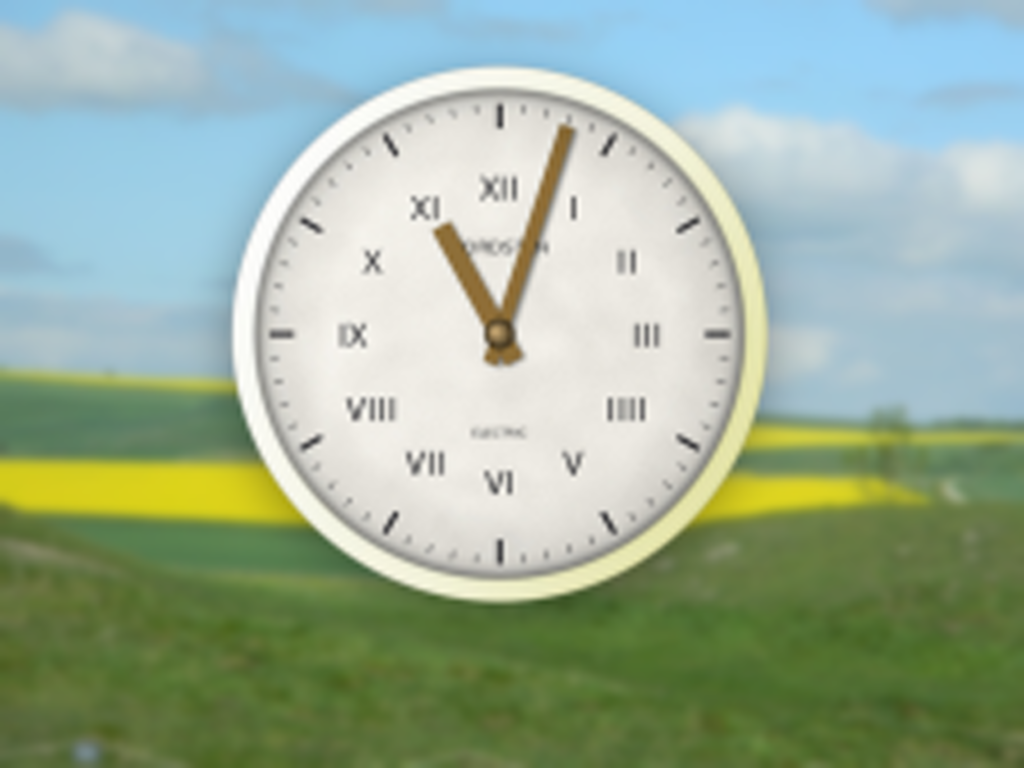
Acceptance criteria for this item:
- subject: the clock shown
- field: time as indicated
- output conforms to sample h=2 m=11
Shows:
h=11 m=3
